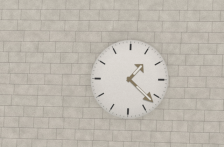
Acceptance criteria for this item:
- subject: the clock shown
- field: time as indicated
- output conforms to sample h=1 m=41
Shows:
h=1 m=22
